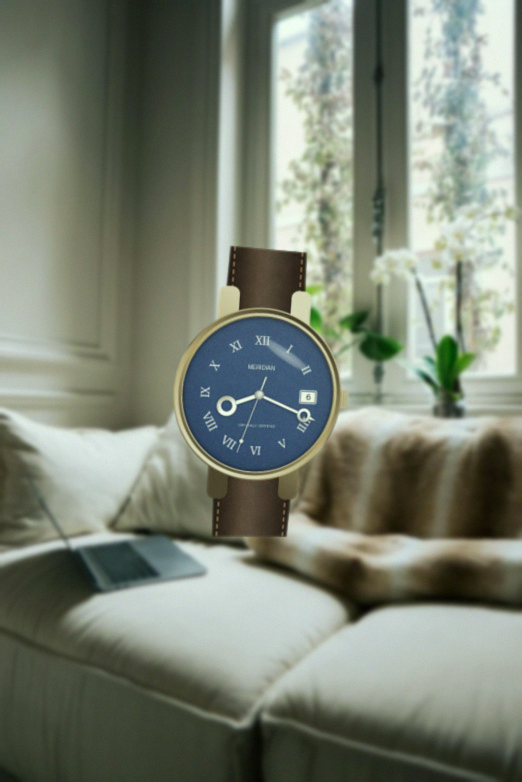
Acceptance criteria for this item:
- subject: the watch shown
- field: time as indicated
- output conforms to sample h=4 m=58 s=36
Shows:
h=8 m=18 s=33
